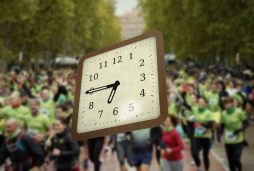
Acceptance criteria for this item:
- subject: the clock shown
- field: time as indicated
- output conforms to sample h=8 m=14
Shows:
h=6 m=45
